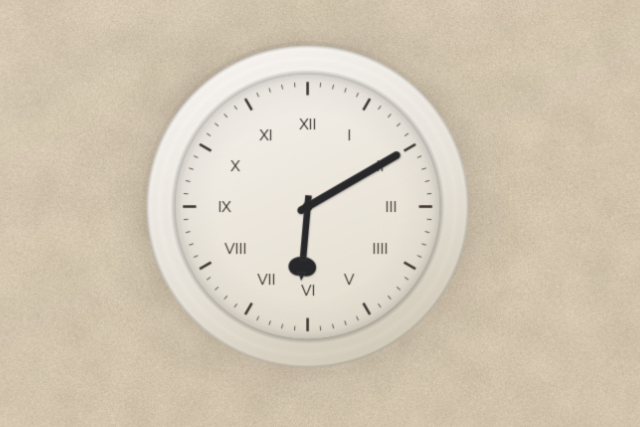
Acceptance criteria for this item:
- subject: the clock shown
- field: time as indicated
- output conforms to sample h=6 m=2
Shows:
h=6 m=10
